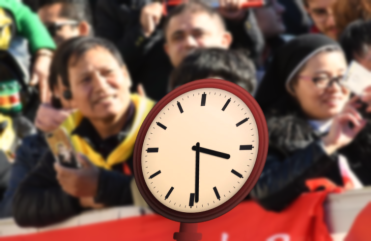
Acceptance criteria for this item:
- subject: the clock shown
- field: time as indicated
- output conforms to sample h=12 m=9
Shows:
h=3 m=29
